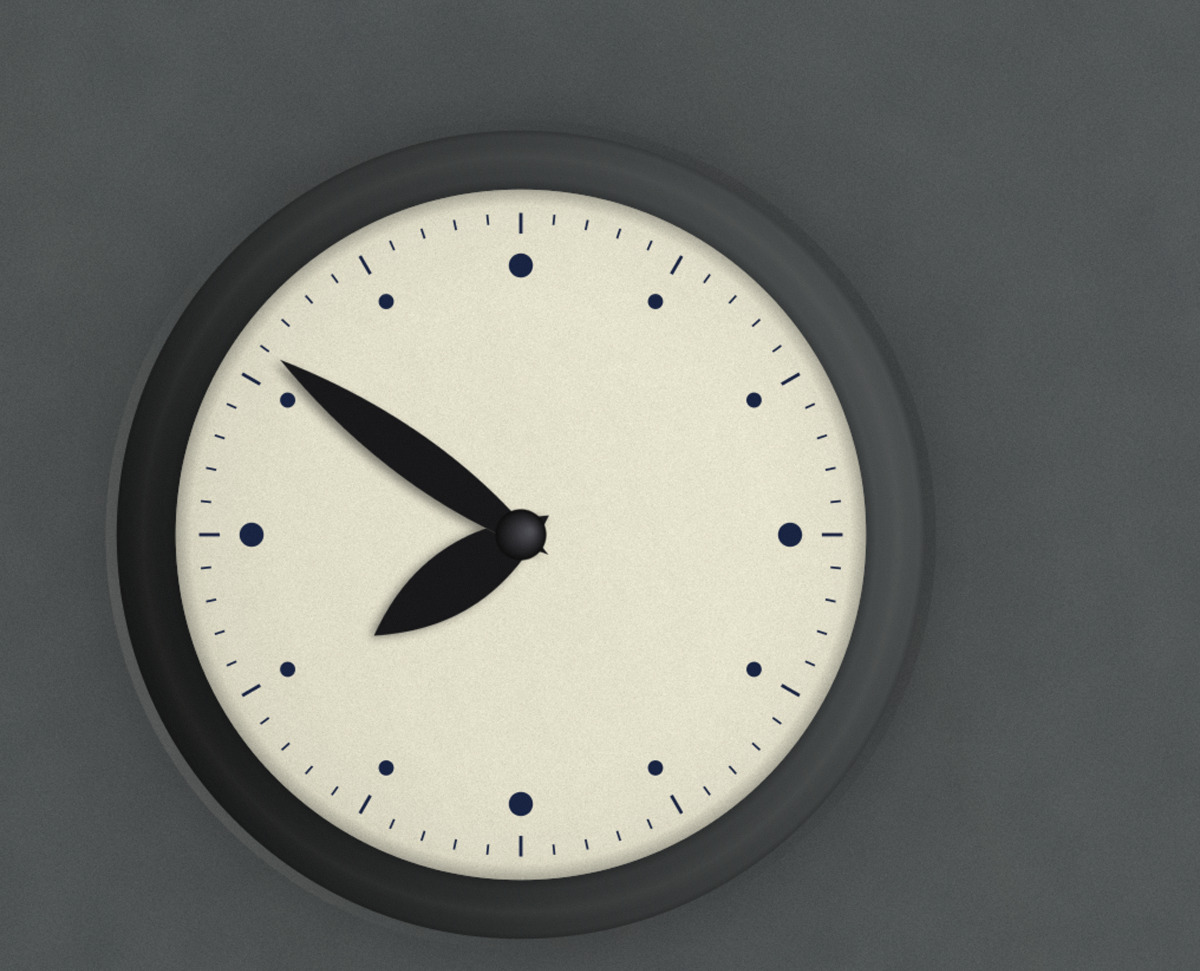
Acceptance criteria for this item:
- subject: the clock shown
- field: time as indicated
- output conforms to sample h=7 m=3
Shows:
h=7 m=51
